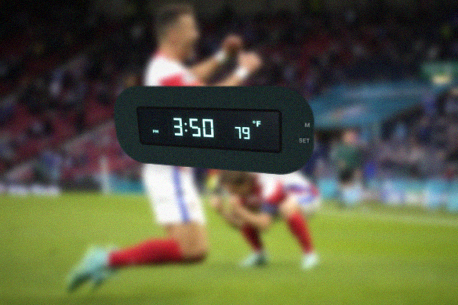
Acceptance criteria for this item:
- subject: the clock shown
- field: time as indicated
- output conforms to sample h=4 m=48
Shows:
h=3 m=50
